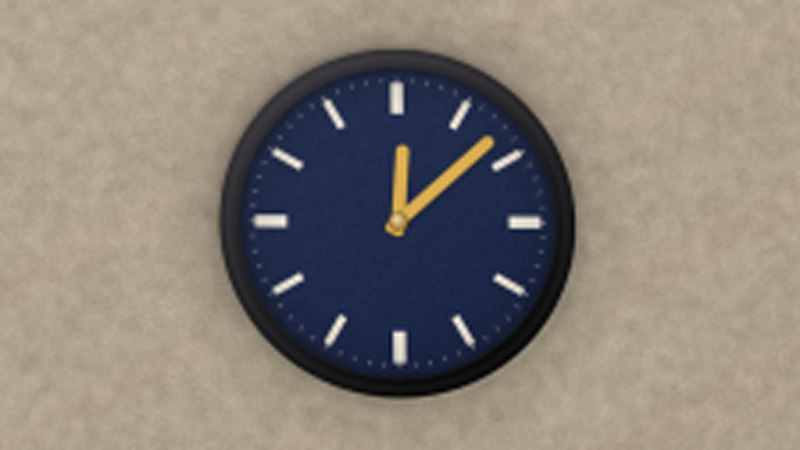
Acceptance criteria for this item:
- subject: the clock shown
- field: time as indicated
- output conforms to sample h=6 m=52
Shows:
h=12 m=8
